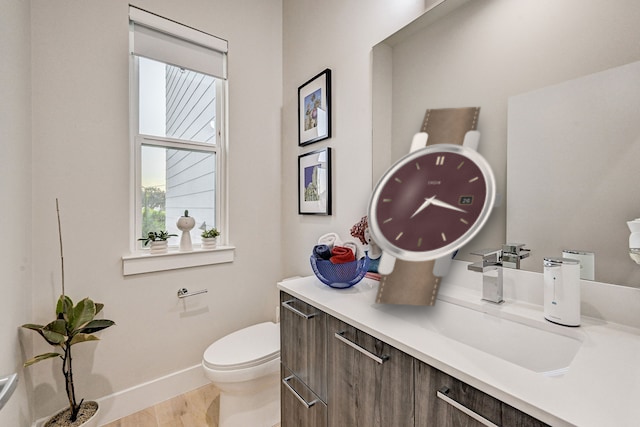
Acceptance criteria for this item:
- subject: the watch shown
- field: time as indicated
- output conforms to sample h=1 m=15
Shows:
h=7 m=18
